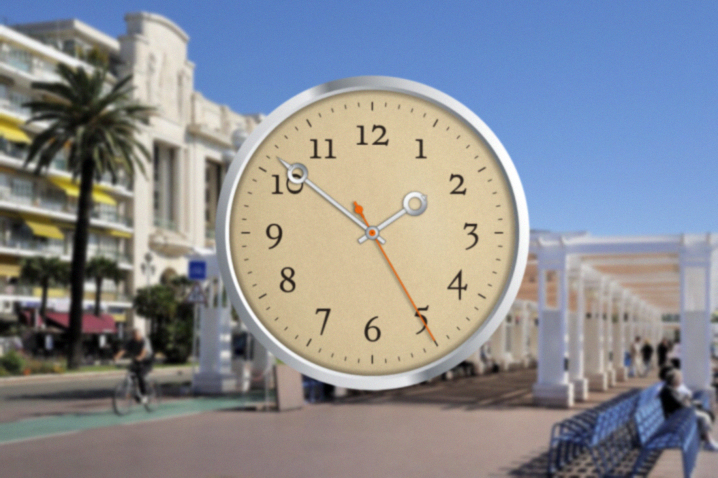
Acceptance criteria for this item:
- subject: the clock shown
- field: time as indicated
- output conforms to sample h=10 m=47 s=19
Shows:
h=1 m=51 s=25
